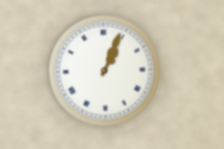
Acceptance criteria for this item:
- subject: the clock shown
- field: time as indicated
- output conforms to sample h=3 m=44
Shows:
h=1 m=4
